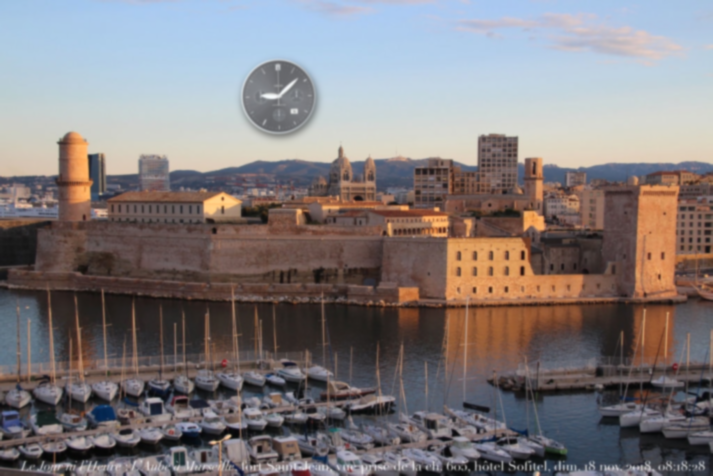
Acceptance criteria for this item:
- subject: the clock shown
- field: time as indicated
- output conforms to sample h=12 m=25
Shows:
h=9 m=8
